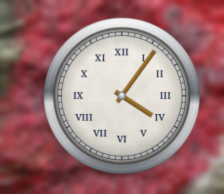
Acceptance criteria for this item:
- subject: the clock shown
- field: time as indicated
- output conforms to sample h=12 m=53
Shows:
h=4 m=6
